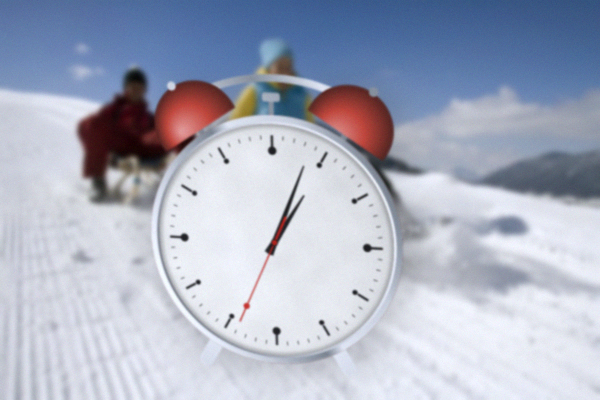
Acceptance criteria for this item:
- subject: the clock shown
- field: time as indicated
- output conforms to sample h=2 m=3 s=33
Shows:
h=1 m=3 s=34
